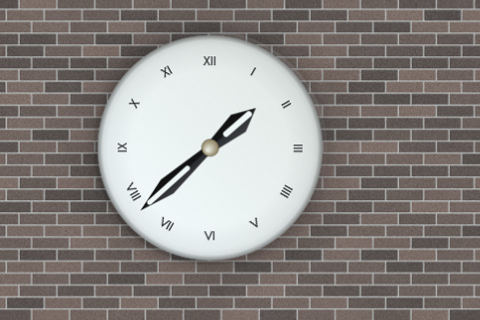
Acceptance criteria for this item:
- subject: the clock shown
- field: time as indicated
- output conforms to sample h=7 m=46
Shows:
h=1 m=38
